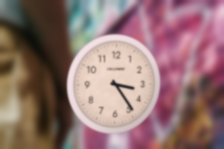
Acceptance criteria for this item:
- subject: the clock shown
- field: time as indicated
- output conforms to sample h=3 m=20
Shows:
h=3 m=24
